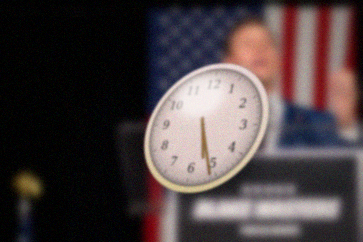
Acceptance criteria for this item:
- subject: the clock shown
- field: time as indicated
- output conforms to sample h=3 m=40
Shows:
h=5 m=26
